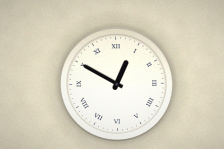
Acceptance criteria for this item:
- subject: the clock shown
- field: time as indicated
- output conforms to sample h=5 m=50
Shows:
h=12 m=50
